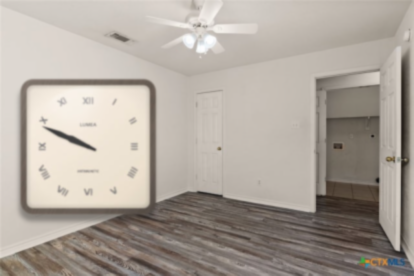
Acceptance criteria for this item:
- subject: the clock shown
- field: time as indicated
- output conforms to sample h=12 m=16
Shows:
h=9 m=49
